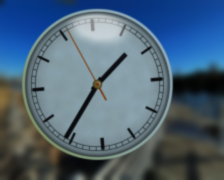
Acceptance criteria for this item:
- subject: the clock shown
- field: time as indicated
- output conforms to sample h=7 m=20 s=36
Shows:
h=1 m=35 s=56
